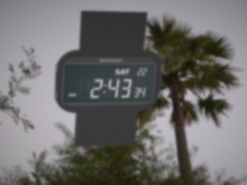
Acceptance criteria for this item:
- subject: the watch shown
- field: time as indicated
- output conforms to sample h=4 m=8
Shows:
h=2 m=43
